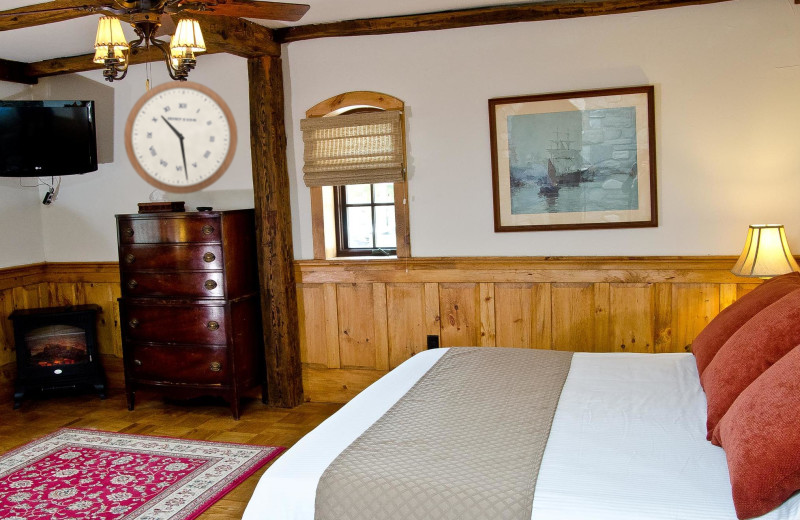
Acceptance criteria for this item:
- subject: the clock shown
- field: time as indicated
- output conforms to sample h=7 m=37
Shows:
h=10 m=28
